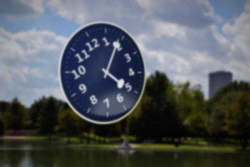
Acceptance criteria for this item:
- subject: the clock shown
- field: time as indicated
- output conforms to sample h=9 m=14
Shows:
h=5 m=9
